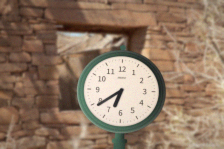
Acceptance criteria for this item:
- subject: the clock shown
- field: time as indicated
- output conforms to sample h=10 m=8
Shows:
h=6 m=39
